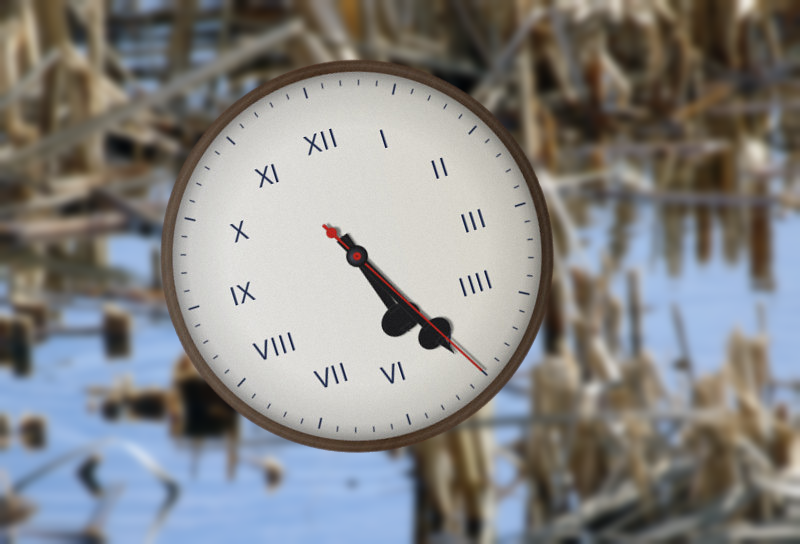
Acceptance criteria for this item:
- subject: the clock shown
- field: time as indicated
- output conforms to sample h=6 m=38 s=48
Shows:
h=5 m=25 s=25
